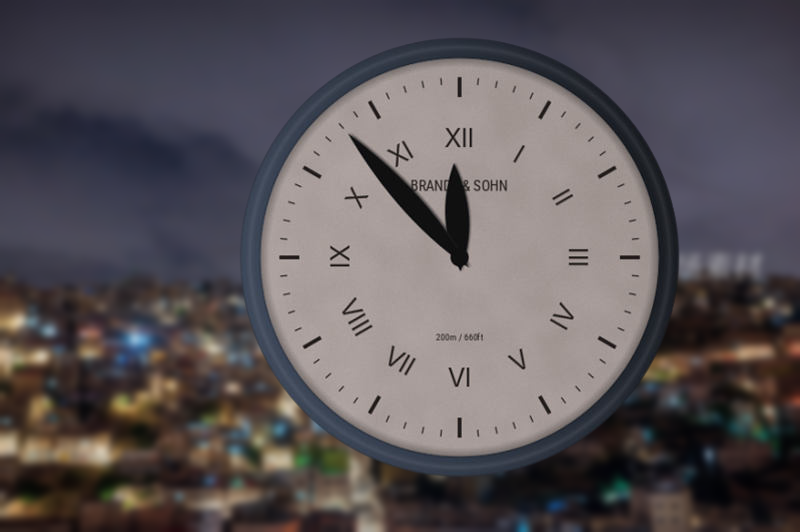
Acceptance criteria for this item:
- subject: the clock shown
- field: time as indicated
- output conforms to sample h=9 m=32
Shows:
h=11 m=53
